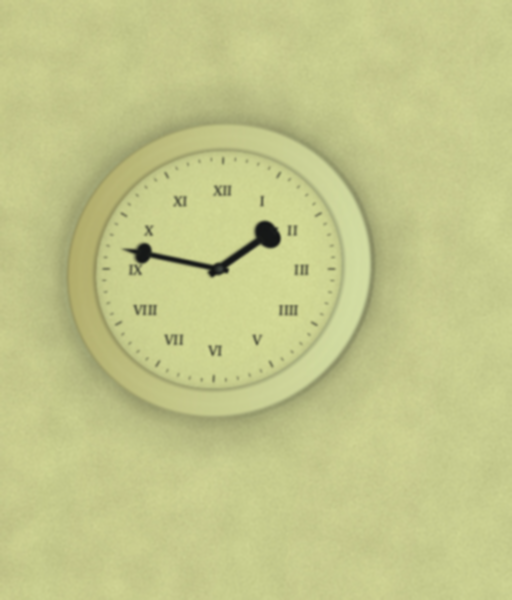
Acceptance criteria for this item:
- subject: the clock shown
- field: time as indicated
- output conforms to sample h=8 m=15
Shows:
h=1 m=47
